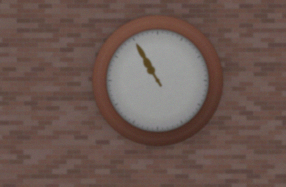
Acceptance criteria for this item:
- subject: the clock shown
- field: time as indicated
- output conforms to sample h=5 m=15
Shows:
h=10 m=55
